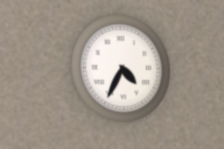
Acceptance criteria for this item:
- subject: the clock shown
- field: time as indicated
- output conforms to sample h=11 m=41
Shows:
h=4 m=35
